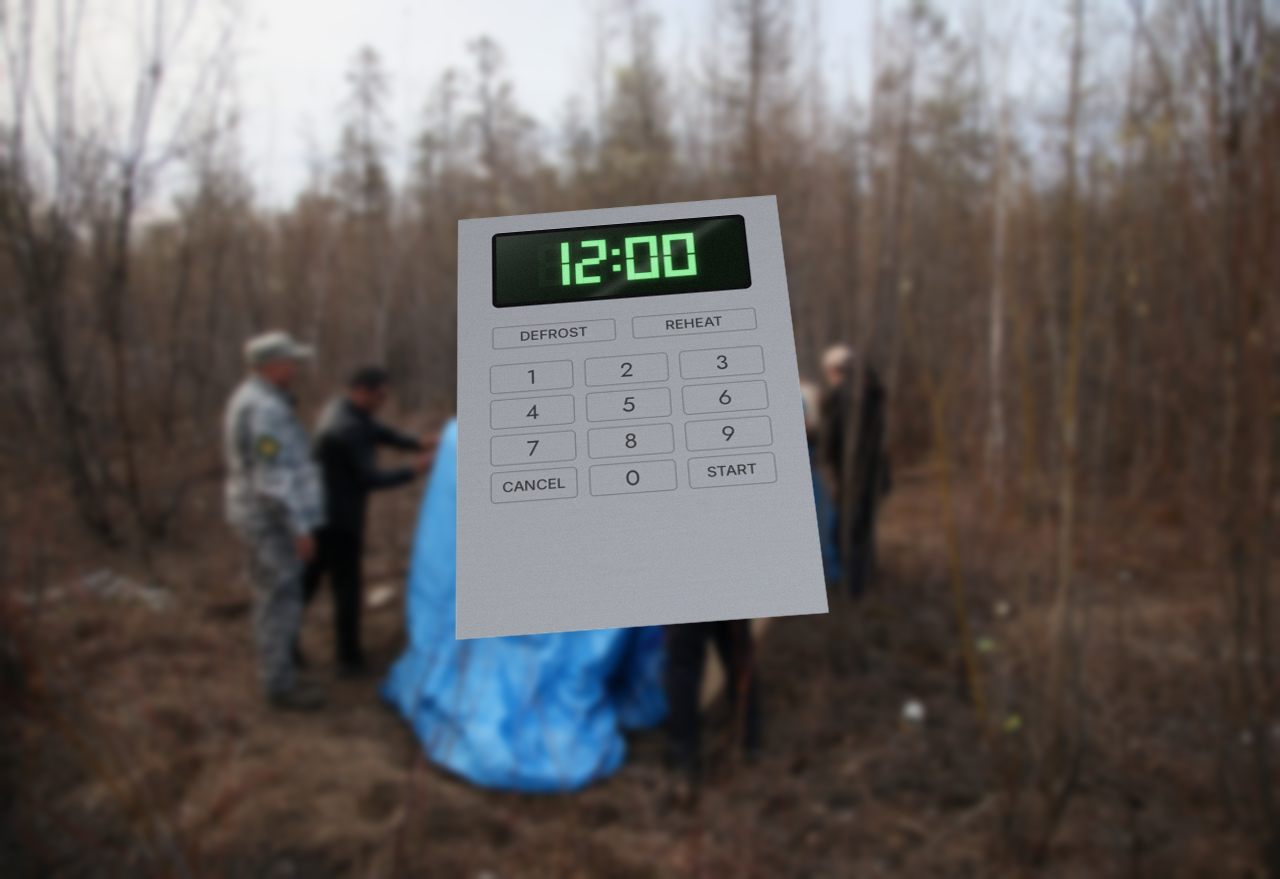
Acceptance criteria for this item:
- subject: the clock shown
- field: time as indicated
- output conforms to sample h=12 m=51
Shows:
h=12 m=0
